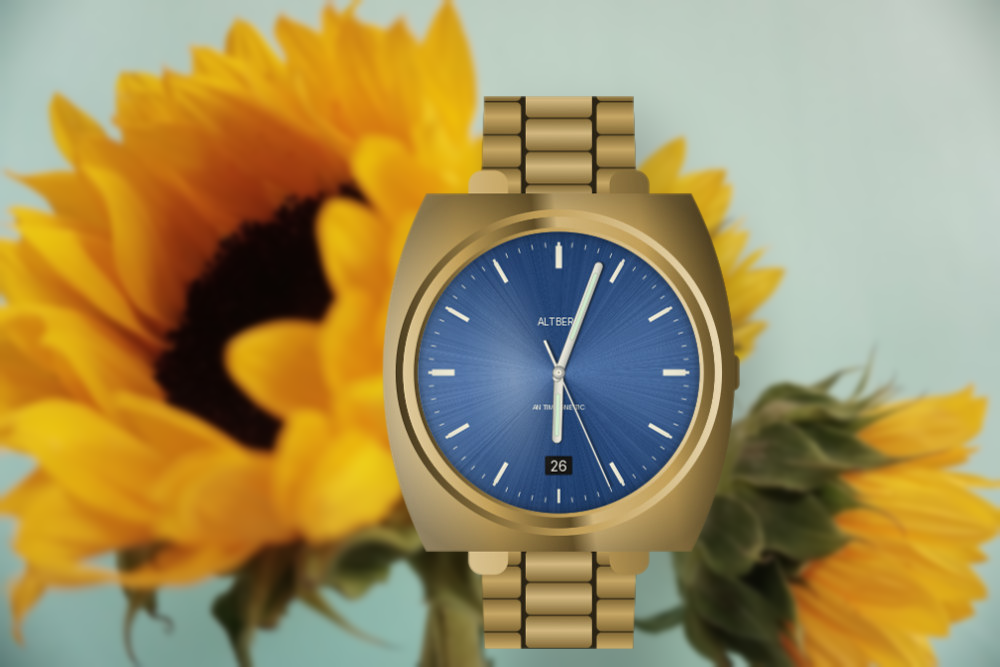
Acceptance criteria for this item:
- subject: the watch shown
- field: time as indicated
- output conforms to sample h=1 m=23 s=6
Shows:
h=6 m=3 s=26
